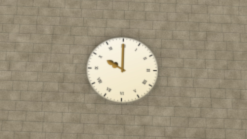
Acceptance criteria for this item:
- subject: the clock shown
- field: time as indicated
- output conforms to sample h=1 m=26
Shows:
h=10 m=0
